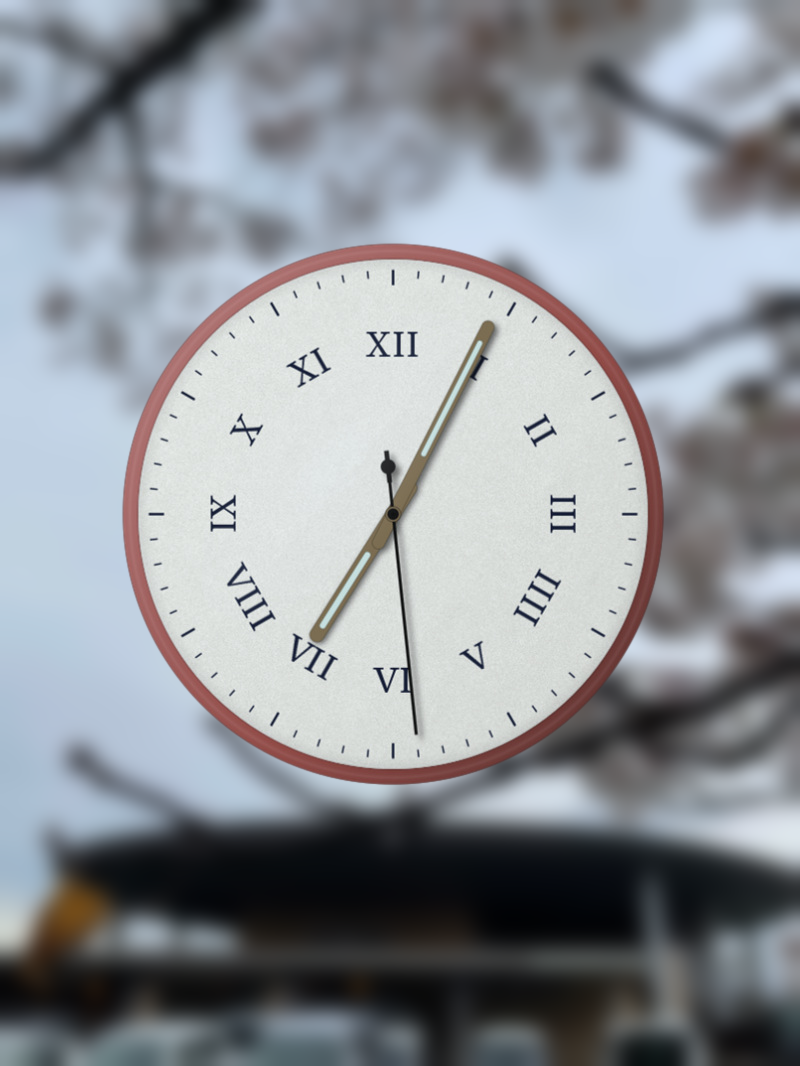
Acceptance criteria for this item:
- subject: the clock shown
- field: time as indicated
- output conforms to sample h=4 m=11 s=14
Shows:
h=7 m=4 s=29
